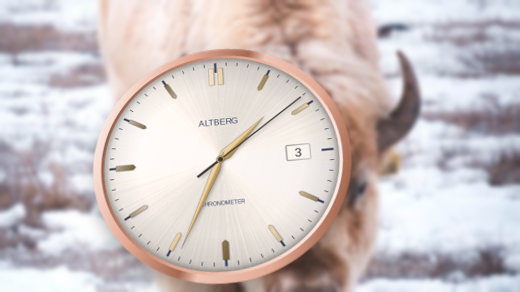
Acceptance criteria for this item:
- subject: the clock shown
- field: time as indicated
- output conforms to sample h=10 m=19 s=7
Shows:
h=1 m=34 s=9
